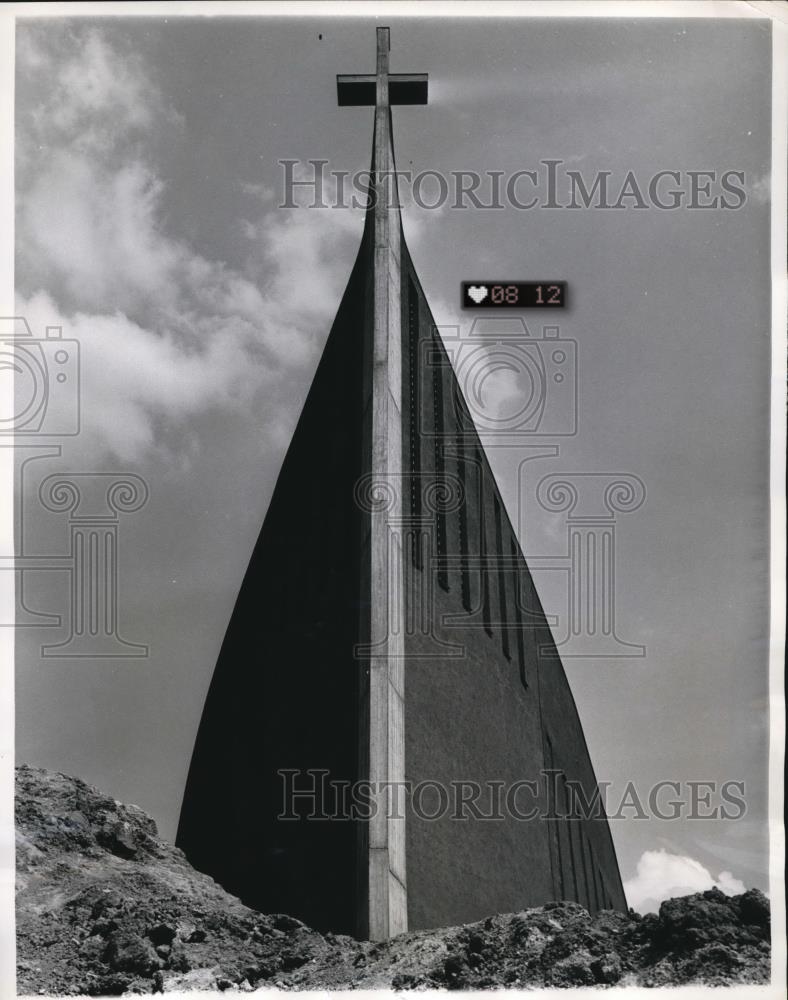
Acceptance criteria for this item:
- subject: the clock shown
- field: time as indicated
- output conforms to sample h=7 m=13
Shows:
h=8 m=12
